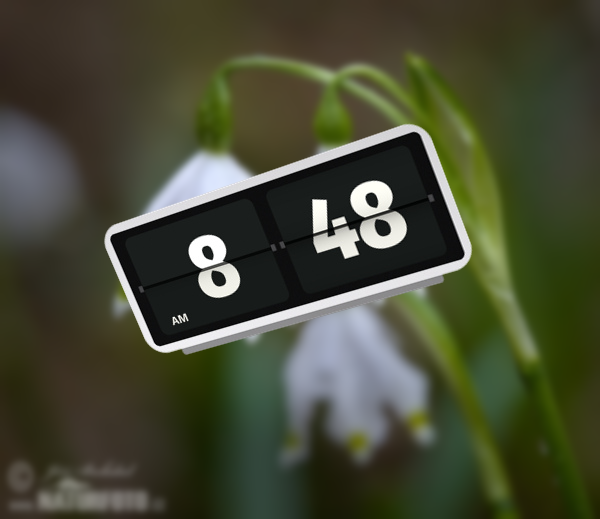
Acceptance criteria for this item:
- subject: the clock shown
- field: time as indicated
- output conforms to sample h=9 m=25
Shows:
h=8 m=48
